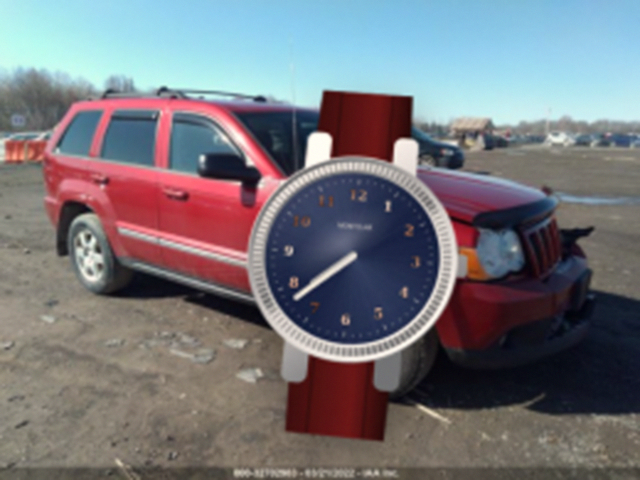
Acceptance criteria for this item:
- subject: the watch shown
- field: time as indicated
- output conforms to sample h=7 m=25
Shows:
h=7 m=38
